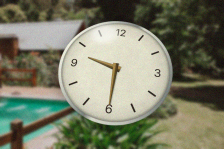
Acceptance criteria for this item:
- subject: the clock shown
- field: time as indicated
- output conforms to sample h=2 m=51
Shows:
h=9 m=30
